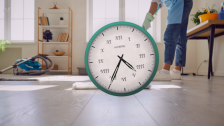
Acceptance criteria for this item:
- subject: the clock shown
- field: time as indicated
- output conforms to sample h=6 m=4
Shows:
h=4 m=35
